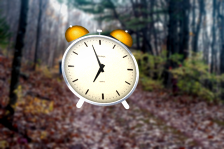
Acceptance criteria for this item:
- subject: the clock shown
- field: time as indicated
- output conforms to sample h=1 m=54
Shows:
h=6 m=57
